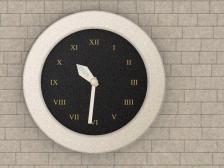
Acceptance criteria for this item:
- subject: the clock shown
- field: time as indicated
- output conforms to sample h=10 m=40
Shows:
h=10 m=31
